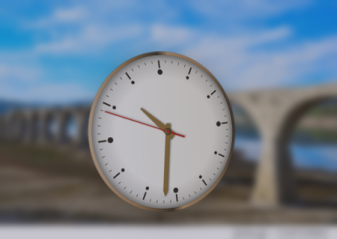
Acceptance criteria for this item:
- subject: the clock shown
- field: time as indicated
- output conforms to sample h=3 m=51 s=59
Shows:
h=10 m=31 s=49
